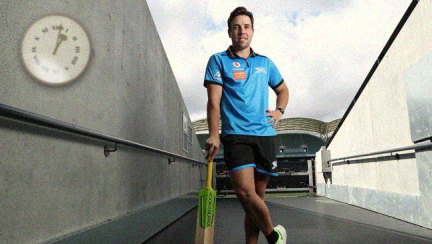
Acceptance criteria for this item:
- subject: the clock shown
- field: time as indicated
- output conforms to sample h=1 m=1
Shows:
h=1 m=2
